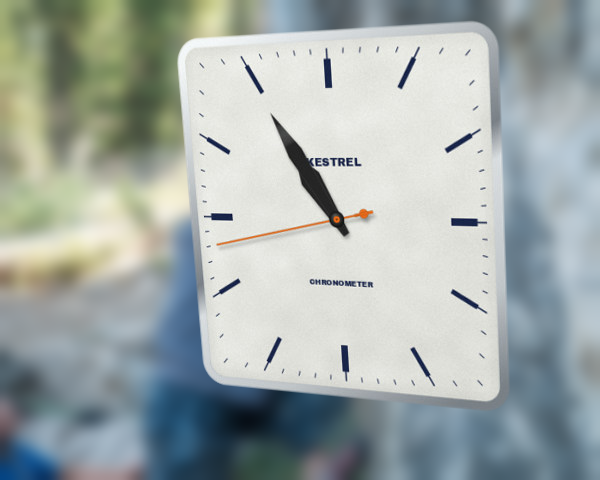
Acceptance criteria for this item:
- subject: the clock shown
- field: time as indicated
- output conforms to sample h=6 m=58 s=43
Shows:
h=10 m=54 s=43
